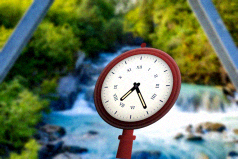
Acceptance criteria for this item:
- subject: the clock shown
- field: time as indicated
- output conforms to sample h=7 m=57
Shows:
h=7 m=25
